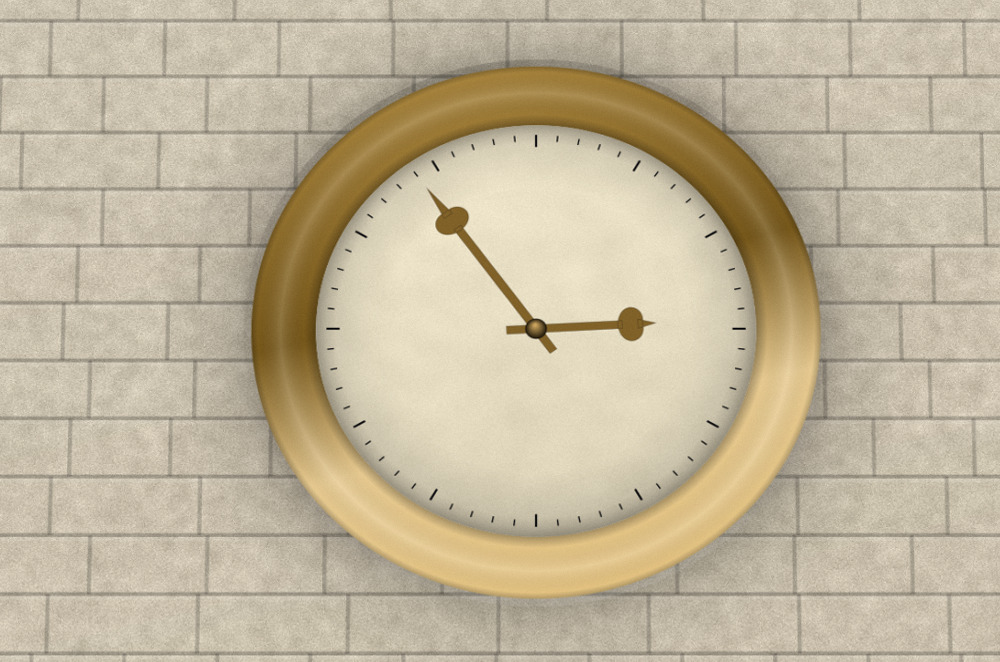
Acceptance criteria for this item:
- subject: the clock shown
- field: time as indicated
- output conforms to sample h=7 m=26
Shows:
h=2 m=54
